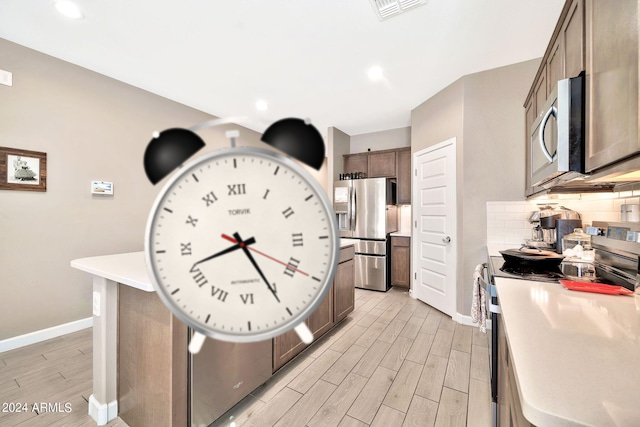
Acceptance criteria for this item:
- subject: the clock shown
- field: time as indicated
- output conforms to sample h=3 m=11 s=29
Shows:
h=8 m=25 s=20
